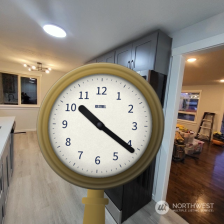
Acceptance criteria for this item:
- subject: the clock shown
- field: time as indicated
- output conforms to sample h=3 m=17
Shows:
h=10 m=21
